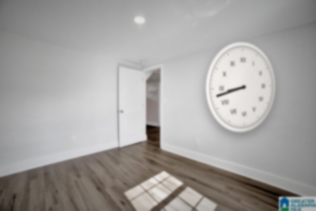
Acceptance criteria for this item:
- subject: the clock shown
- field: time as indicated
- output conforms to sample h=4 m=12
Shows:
h=8 m=43
